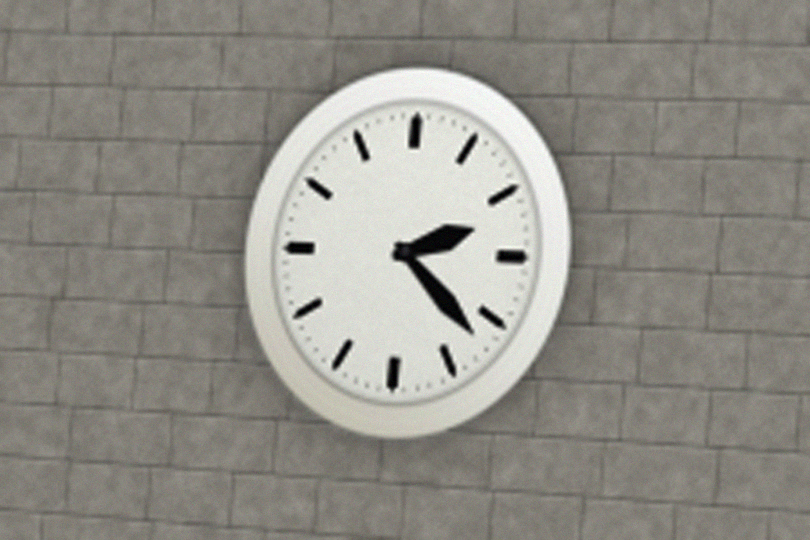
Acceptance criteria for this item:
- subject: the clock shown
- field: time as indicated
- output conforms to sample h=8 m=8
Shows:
h=2 m=22
